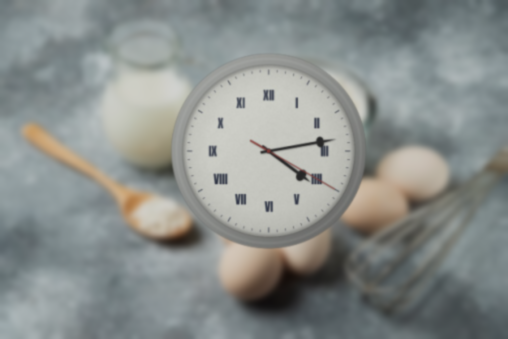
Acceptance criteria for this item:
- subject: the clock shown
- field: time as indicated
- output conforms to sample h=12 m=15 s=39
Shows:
h=4 m=13 s=20
